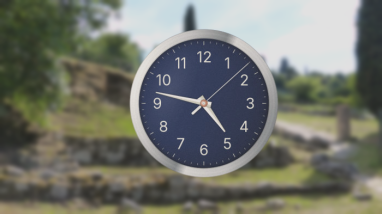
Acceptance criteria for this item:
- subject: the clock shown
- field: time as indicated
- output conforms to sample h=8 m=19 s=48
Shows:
h=4 m=47 s=8
